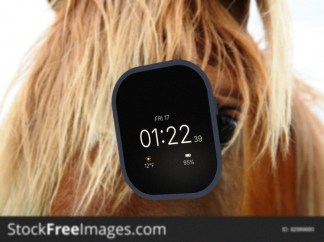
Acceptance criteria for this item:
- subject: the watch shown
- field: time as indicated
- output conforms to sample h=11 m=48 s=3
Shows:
h=1 m=22 s=39
